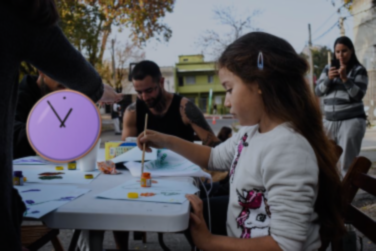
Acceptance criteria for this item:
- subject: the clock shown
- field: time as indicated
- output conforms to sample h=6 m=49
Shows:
h=12 m=54
